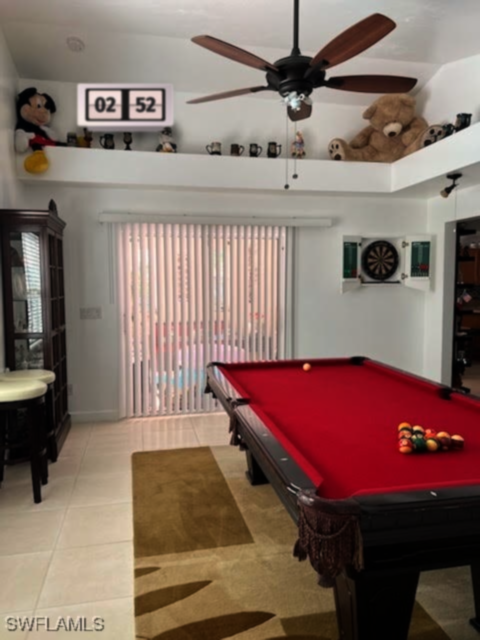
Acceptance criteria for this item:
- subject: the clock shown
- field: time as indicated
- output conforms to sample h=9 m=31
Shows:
h=2 m=52
